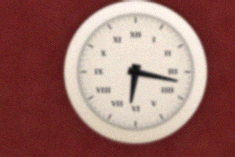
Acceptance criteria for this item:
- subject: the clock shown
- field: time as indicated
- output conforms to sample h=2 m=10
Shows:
h=6 m=17
